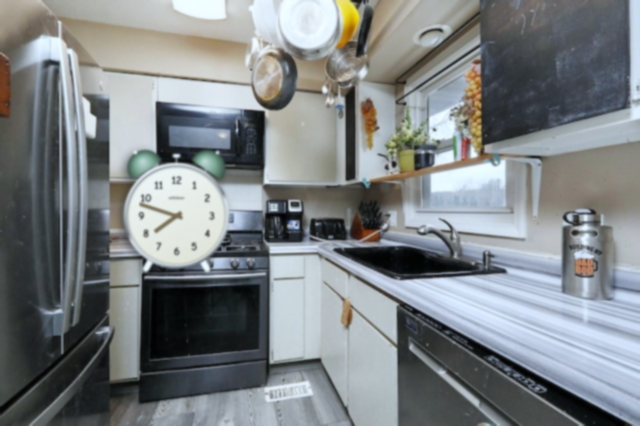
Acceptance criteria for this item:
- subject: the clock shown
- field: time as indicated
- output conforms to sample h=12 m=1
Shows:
h=7 m=48
